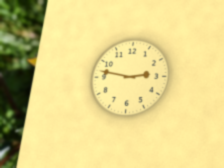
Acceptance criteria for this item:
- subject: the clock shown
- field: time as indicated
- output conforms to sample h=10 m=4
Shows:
h=2 m=47
